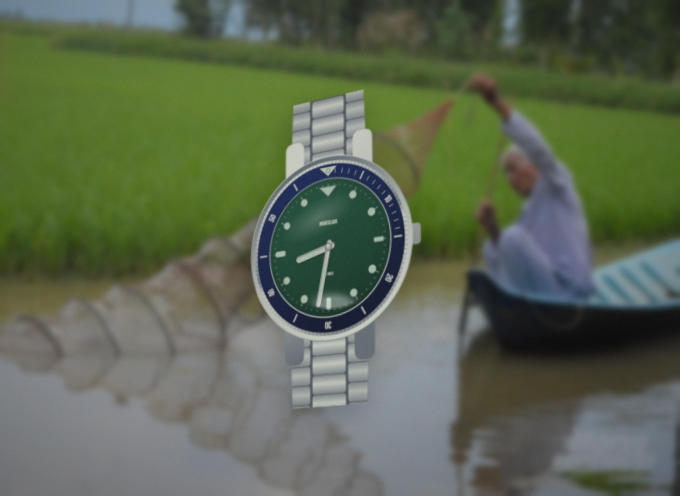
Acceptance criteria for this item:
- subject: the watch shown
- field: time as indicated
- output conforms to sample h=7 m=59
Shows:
h=8 m=32
